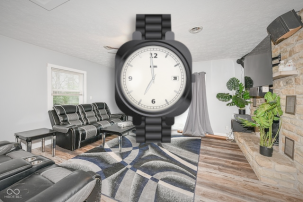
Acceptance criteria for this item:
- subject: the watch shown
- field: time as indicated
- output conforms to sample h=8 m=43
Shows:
h=6 m=59
